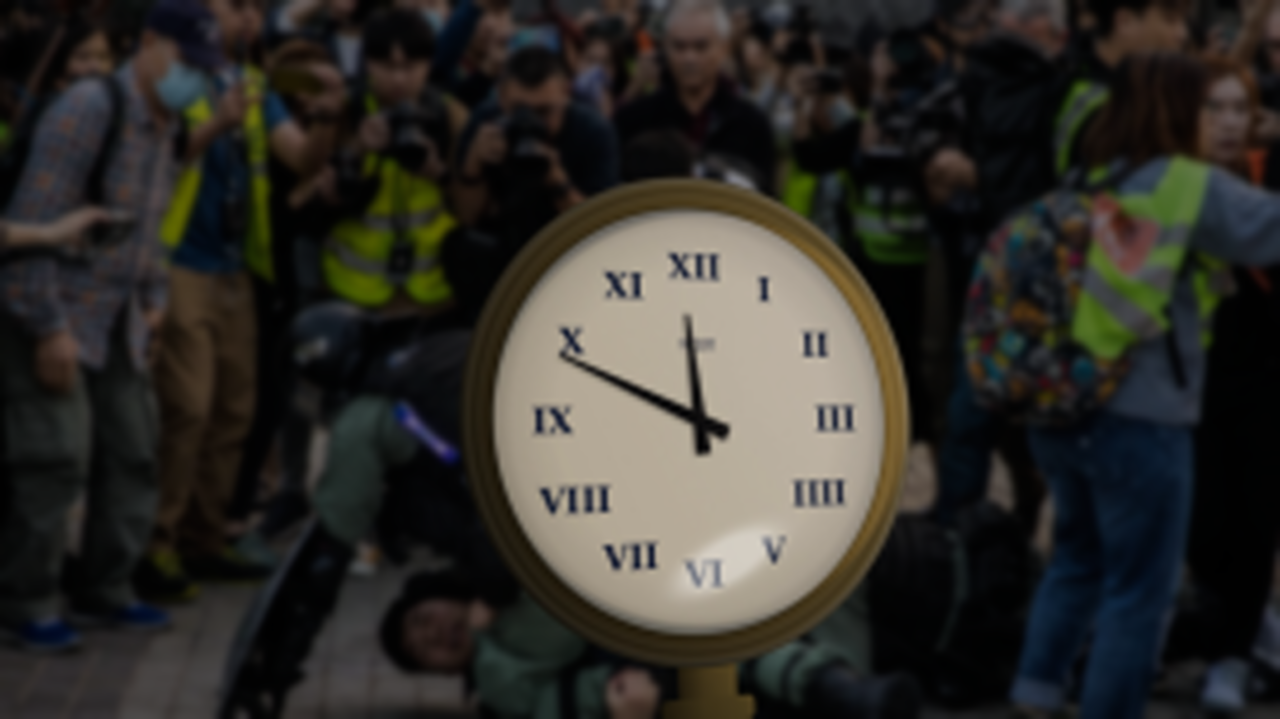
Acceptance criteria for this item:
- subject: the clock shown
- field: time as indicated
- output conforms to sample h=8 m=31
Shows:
h=11 m=49
